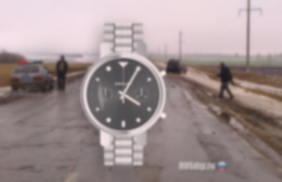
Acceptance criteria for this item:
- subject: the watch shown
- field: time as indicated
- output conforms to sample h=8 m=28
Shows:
h=4 m=5
